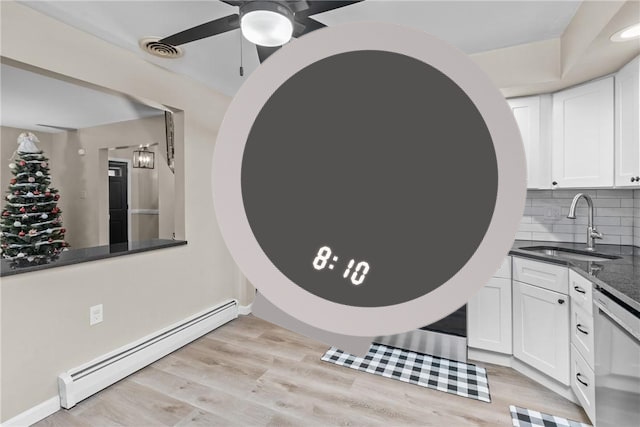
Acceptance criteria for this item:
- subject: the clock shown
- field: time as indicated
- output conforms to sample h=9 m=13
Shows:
h=8 m=10
